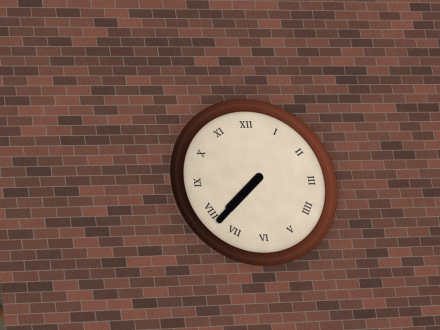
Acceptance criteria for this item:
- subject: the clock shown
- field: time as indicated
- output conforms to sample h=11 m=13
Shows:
h=7 m=38
